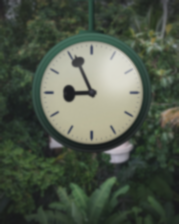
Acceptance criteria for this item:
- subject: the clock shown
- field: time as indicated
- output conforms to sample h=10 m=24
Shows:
h=8 m=56
